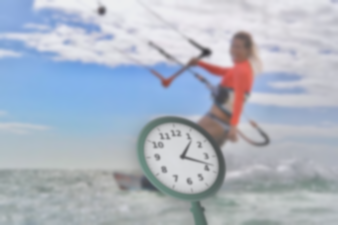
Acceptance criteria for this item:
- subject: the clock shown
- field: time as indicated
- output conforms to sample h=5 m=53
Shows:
h=1 m=18
